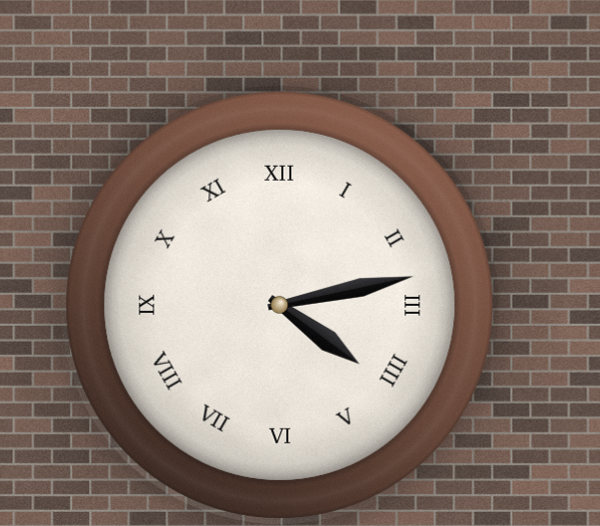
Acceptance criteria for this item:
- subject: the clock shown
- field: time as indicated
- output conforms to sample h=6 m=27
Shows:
h=4 m=13
